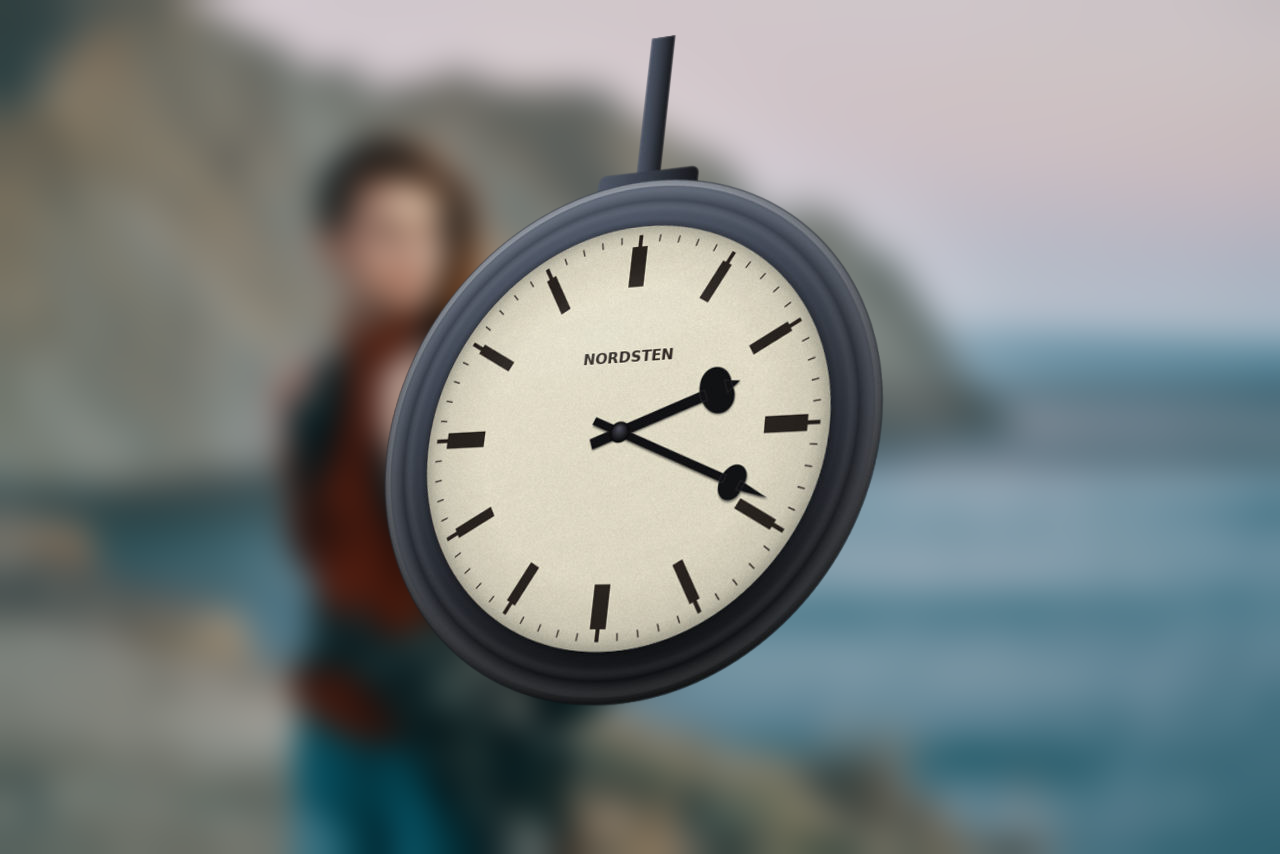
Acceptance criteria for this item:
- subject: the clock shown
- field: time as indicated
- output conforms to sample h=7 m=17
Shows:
h=2 m=19
